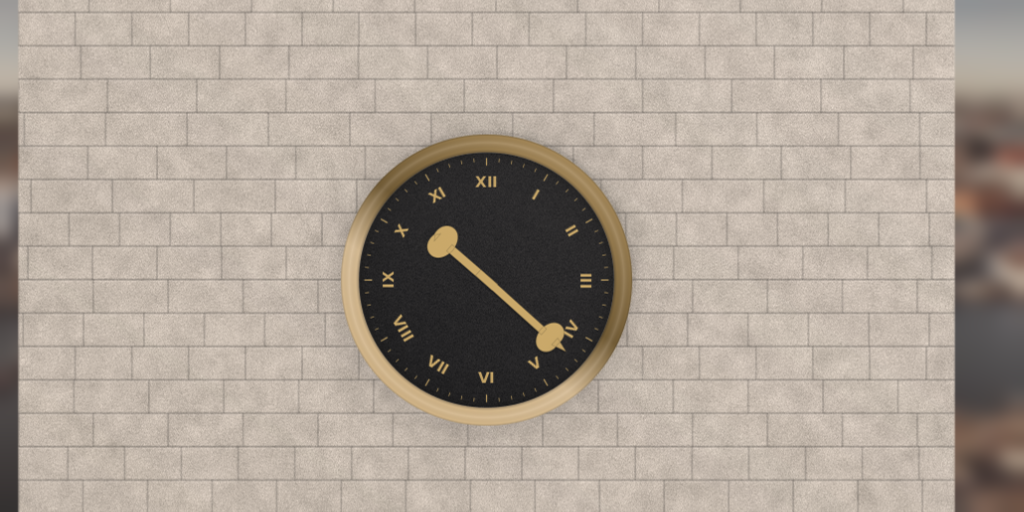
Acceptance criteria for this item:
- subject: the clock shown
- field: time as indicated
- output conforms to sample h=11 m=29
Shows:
h=10 m=22
